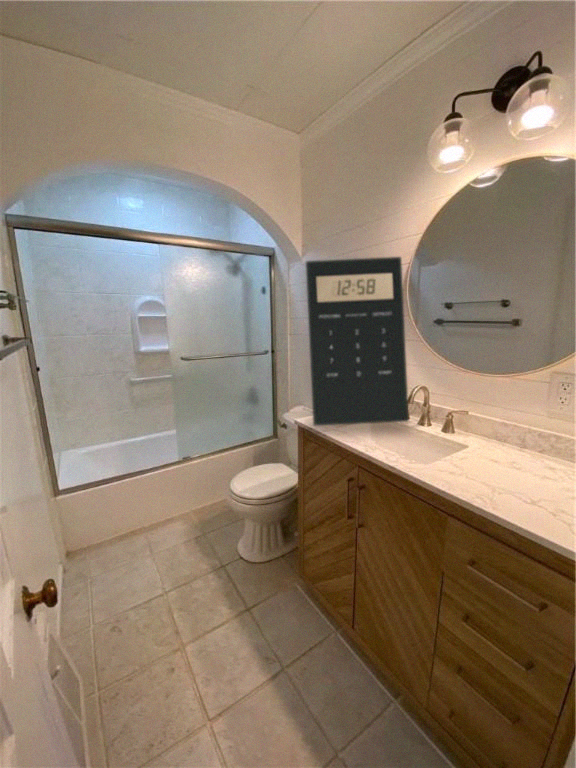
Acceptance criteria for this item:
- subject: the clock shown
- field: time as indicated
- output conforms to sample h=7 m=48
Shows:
h=12 m=58
